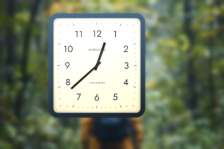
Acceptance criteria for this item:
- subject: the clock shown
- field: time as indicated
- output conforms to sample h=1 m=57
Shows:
h=12 m=38
